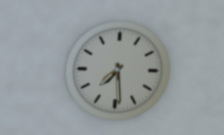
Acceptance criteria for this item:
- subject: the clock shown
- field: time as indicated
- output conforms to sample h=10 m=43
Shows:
h=7 m=29
